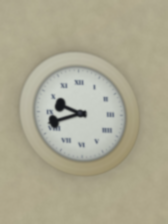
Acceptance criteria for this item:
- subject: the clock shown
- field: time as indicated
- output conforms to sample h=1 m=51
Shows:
h=9 m=42
